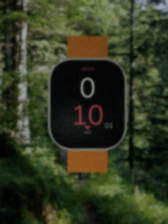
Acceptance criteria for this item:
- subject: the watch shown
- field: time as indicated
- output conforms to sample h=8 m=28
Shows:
h=0 m=10
